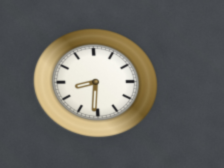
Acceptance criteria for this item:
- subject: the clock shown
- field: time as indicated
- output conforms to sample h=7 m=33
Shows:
h=8 m=31
